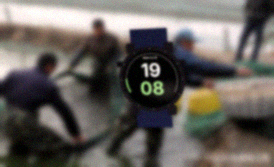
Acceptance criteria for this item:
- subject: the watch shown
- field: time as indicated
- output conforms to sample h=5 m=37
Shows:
h=19 m=8
